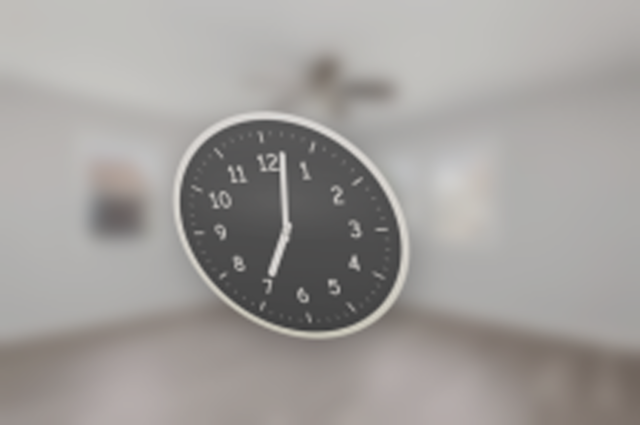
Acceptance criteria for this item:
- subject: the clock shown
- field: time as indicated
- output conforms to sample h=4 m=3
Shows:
h=7 m=2
